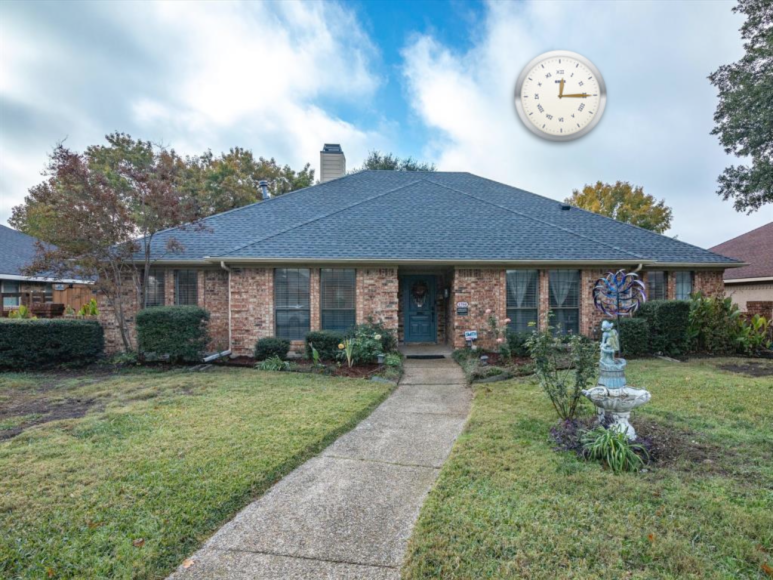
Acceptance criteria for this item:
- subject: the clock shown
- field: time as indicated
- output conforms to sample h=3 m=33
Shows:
h=12 m=15
